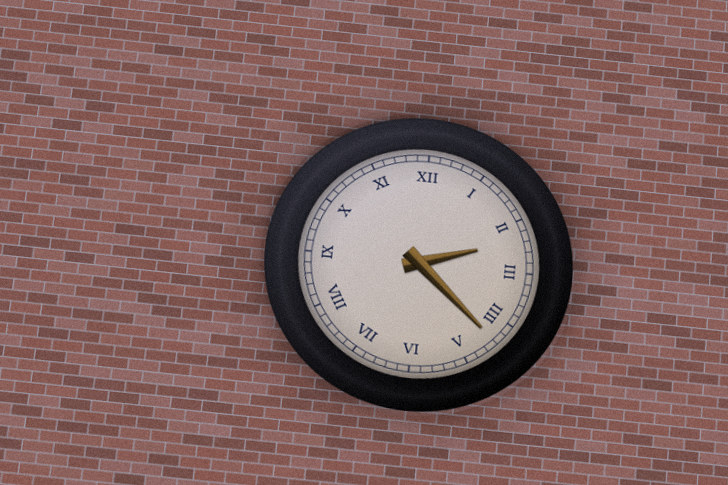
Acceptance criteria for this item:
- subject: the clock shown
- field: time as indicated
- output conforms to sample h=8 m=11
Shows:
h=2 m=22
